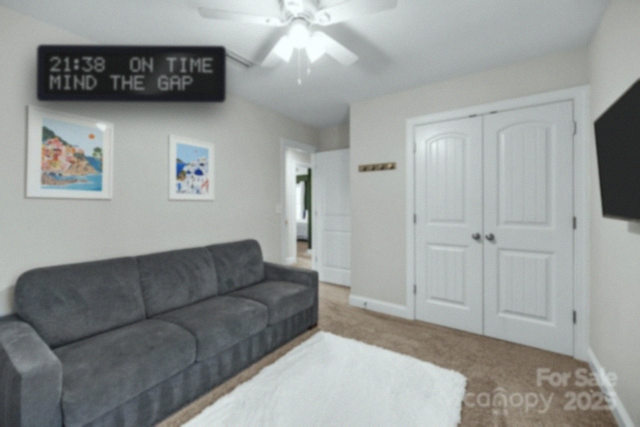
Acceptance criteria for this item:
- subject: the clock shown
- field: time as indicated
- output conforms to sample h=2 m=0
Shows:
h=21 m=38
